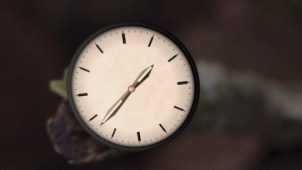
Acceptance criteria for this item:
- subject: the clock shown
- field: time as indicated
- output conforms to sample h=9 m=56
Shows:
h=1 m=38
